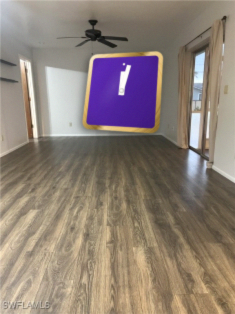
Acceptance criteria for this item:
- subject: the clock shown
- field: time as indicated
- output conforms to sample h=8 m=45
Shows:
h=12 m=2
